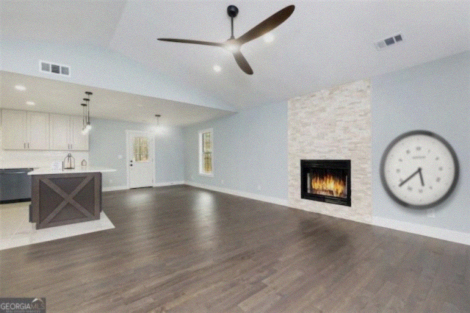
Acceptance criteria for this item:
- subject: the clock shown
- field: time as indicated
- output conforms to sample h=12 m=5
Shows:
h=5 m=39
